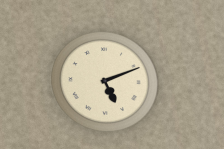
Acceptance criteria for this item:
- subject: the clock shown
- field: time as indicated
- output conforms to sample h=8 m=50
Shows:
h=5 m=11
